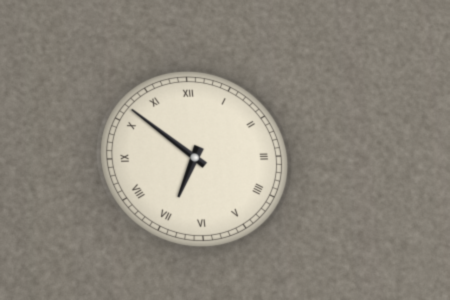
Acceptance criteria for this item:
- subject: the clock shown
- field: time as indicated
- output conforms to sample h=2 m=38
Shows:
h=6 m=52
